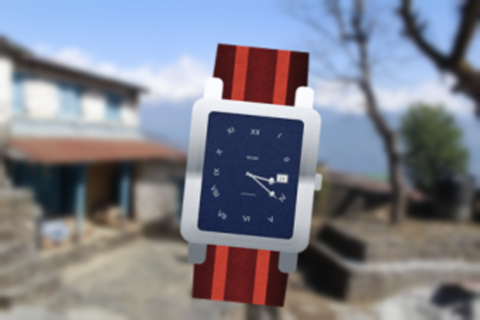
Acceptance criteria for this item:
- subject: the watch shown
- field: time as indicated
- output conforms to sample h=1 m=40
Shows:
h=3 m=21
